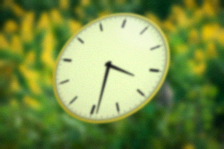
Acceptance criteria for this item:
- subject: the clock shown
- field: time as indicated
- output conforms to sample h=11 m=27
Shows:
h=3 m=29
